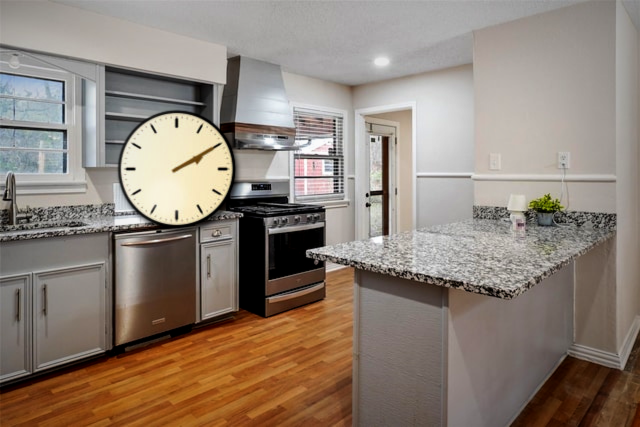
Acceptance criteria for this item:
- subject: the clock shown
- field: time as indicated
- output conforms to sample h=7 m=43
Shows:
h=2 m=10
